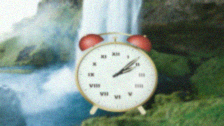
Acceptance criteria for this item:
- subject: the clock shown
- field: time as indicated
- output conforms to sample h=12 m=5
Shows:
h=2 m=8
